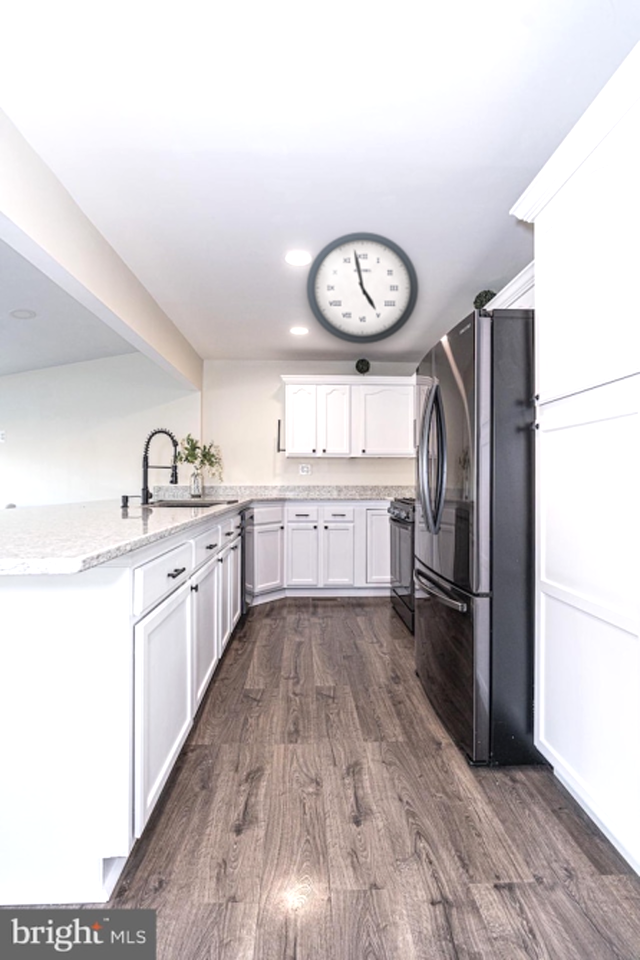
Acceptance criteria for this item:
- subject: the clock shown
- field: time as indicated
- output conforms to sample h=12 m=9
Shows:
h=4 m=58
